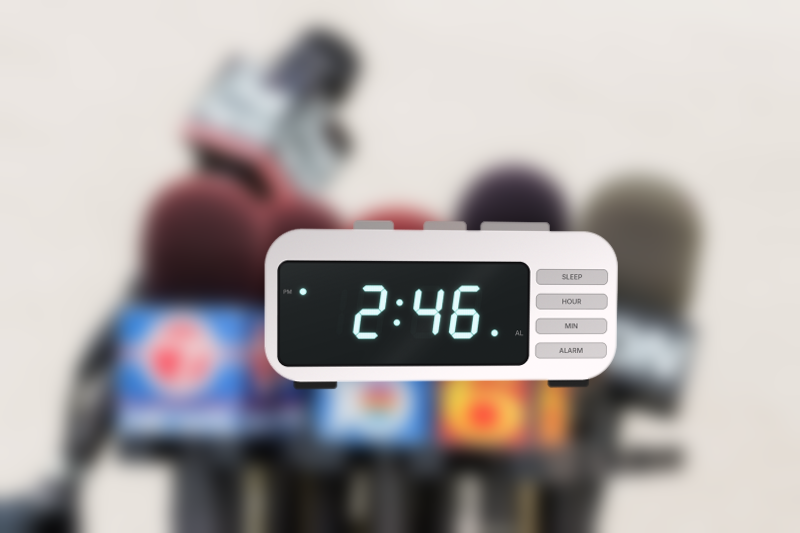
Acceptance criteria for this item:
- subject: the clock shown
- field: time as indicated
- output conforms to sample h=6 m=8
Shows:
h=2 m=46
